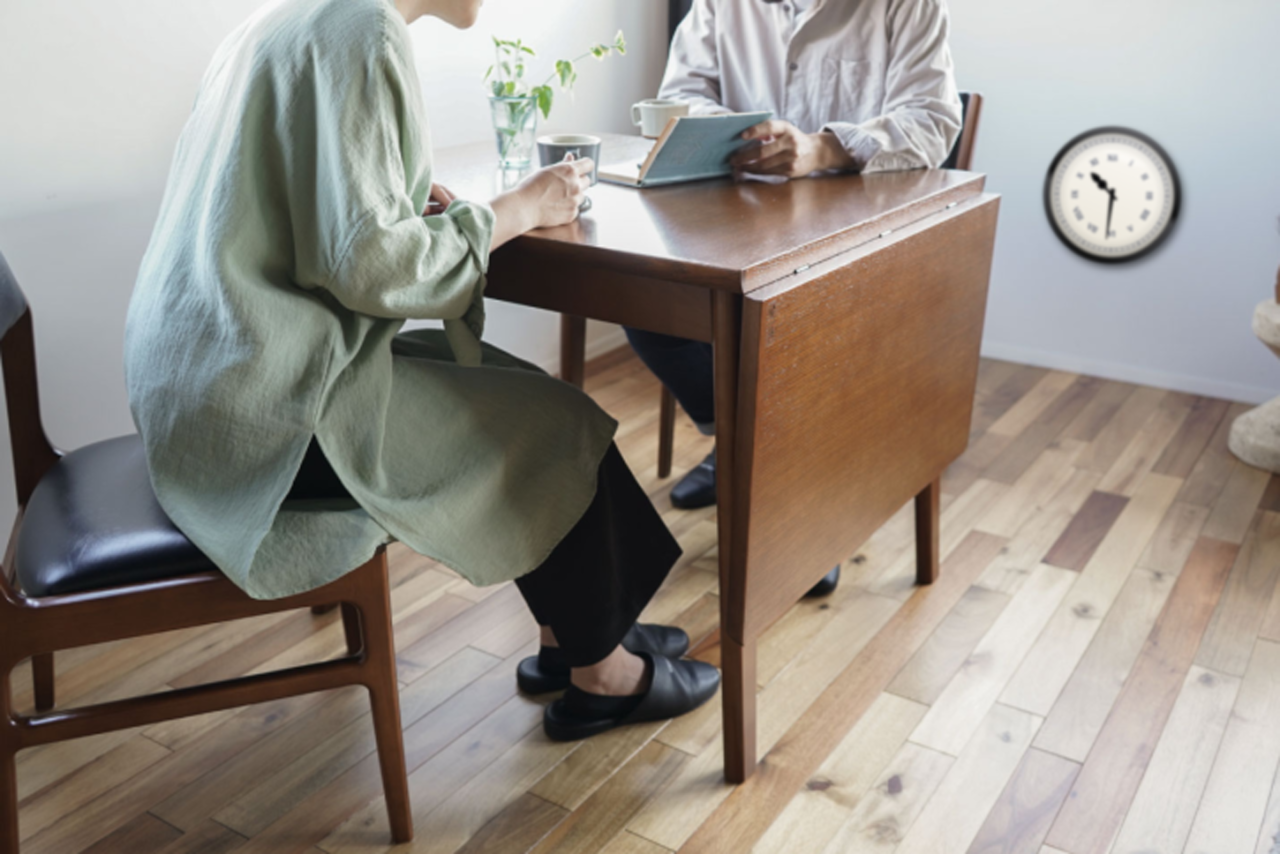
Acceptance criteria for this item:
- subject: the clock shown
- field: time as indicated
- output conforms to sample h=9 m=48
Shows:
h=10 m=31
